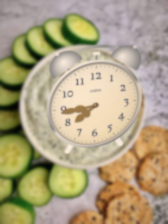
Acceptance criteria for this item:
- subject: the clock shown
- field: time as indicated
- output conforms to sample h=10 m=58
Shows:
h=7 m=44
